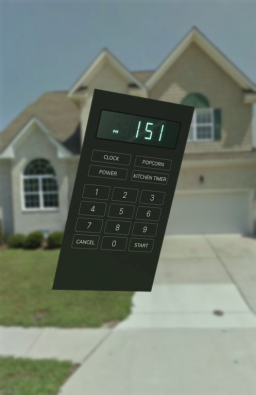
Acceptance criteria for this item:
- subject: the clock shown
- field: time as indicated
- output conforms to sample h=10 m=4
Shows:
h=1 m=51
